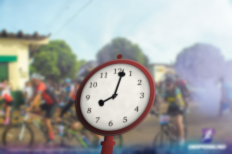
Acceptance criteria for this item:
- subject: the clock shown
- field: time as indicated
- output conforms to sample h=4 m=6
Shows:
h=8 m=2
